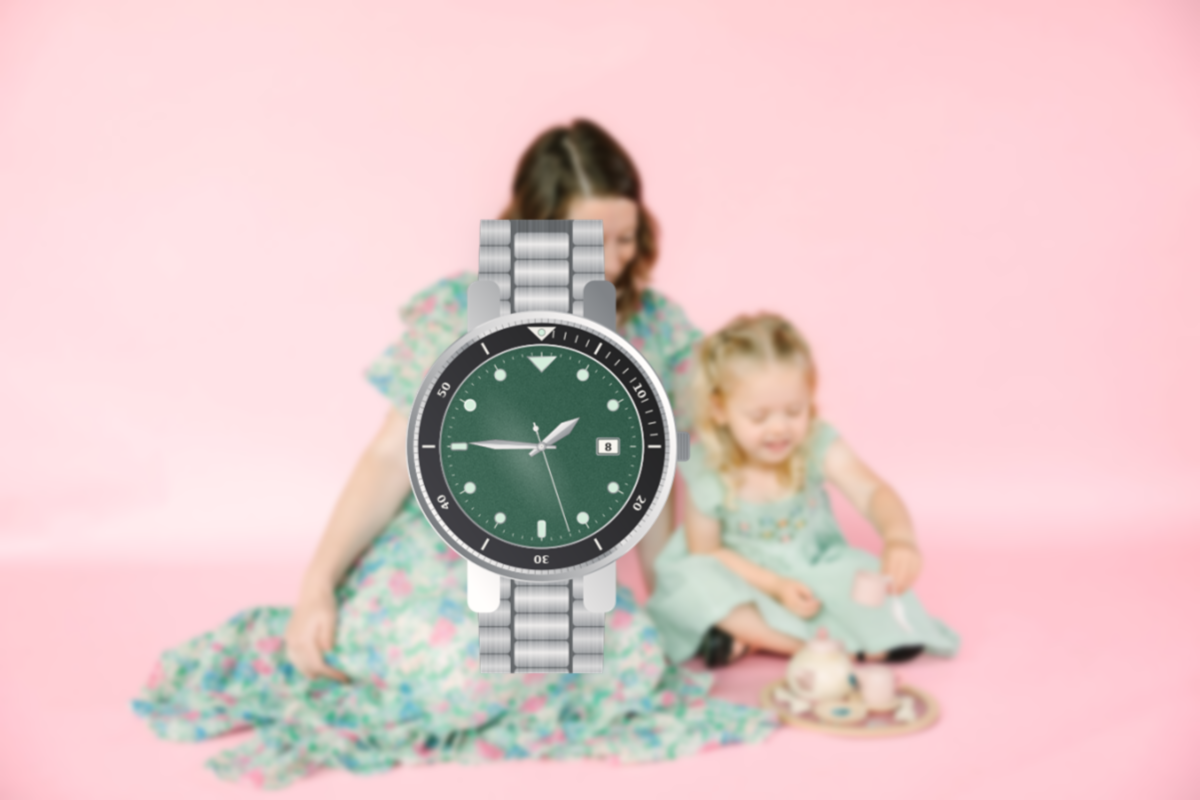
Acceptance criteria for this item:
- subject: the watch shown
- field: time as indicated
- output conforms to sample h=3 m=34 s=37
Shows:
h=1 m=45 s=27
